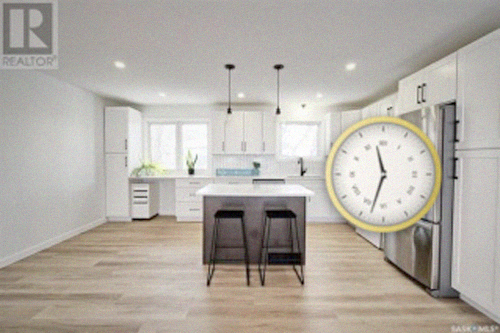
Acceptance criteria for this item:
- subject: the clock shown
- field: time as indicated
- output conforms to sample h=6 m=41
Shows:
h=11 m=33
